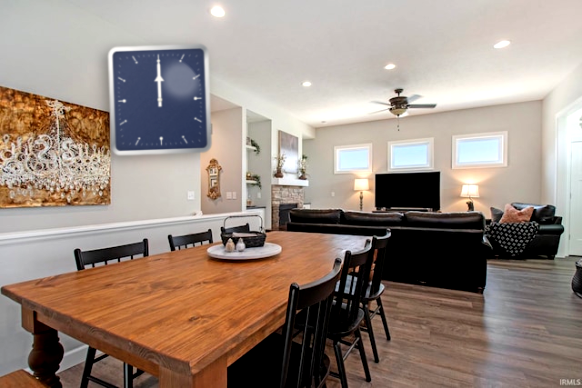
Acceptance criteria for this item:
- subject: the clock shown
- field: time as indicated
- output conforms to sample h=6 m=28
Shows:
h=12 m=0
